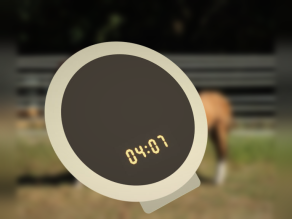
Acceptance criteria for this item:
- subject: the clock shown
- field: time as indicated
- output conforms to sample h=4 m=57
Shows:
h=4 m=7
